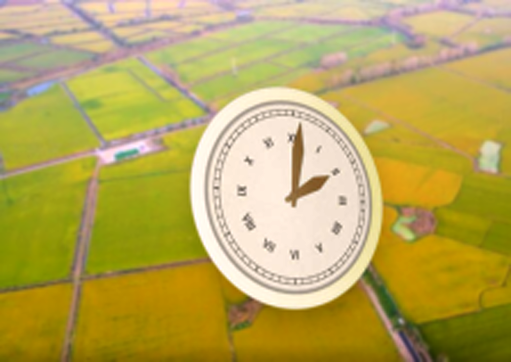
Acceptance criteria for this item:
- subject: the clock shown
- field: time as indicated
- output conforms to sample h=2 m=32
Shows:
h=2 m=1
